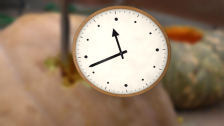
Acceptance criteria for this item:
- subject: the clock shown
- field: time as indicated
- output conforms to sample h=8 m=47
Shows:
h=11 m=42
